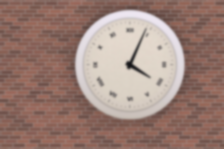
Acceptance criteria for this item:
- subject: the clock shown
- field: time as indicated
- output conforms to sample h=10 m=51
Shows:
h=4 m=4
